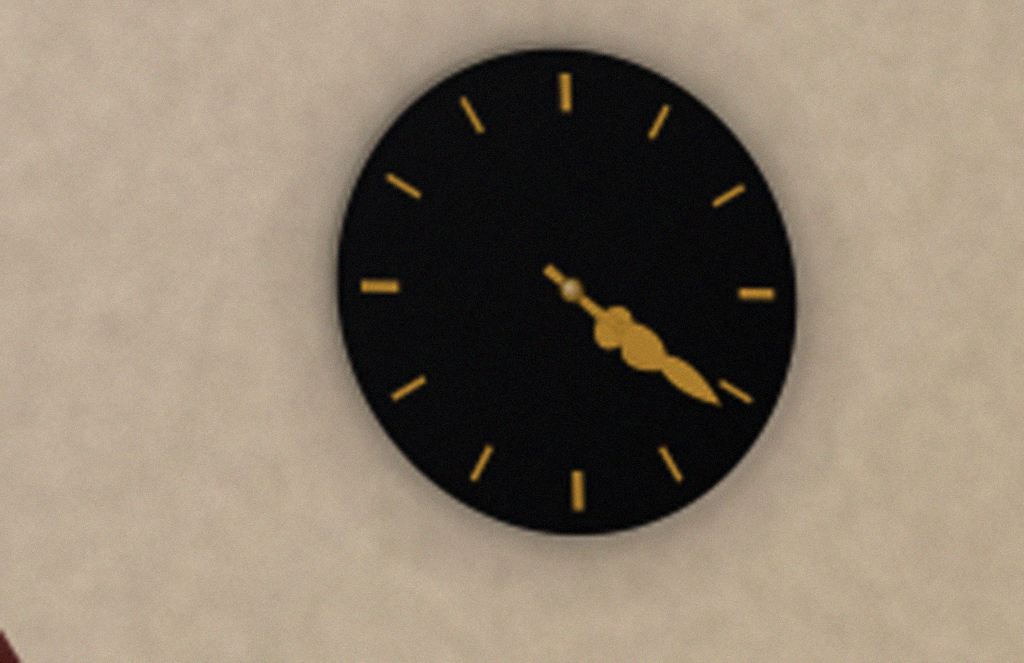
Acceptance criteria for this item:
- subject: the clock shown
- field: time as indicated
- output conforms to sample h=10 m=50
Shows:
h=4 m=21
